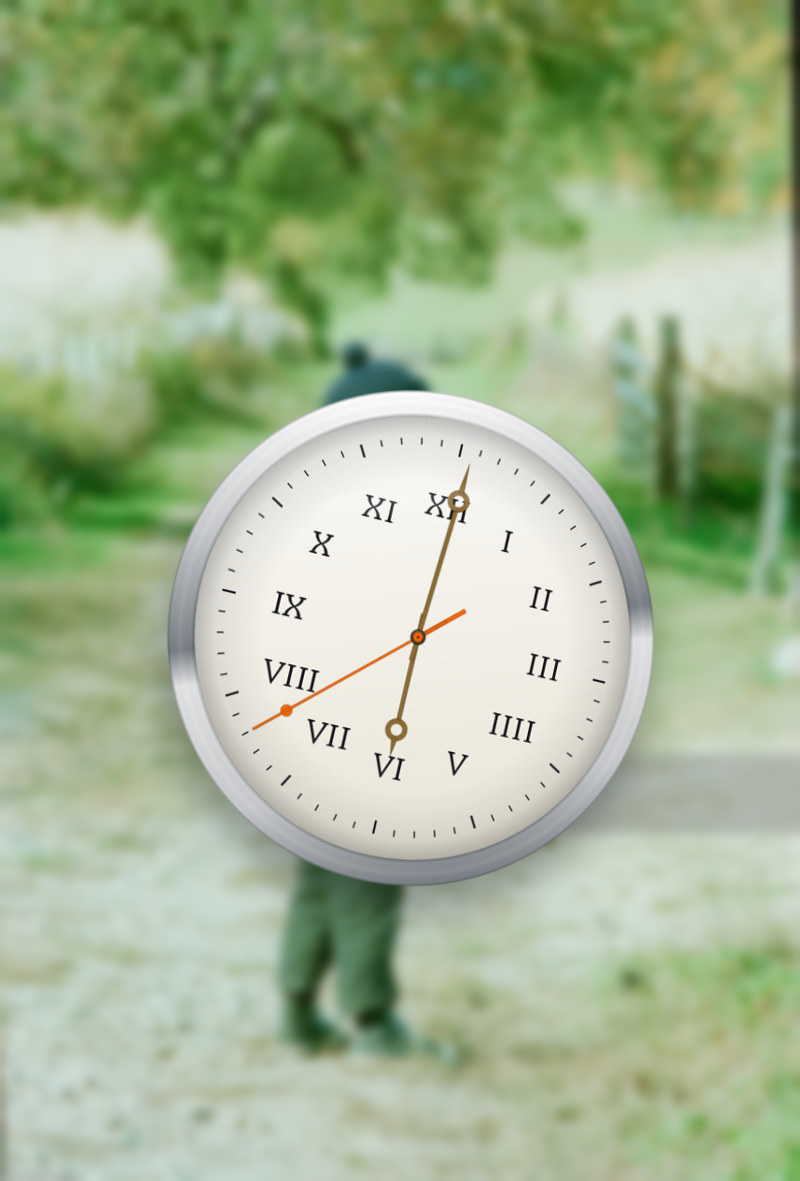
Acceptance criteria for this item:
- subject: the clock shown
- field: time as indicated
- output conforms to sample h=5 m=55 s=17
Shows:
h=6 m=0 s=38
